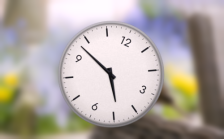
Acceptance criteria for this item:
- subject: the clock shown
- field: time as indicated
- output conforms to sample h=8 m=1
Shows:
h=4 m=48
